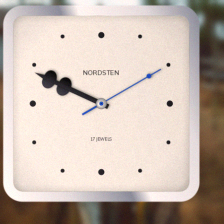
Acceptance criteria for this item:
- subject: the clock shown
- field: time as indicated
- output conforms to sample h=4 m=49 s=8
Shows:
h=9 m=49 s=10
